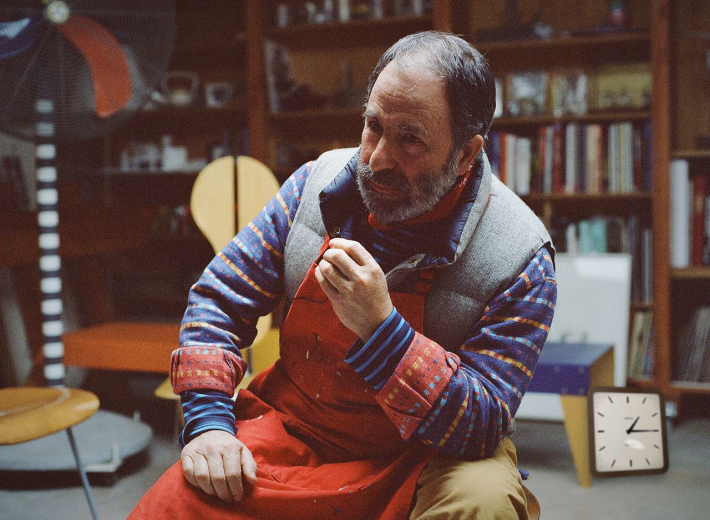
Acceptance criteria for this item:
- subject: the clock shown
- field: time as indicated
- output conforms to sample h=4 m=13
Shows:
h=1 m=15
